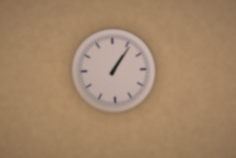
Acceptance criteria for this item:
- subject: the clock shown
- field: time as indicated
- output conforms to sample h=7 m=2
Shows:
h=1 m=6
